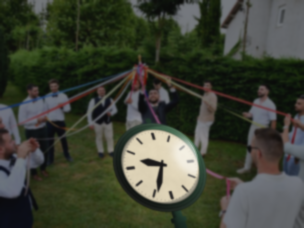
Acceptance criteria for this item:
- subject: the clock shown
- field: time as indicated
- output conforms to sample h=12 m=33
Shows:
h=9 m=34
